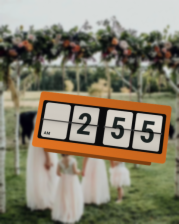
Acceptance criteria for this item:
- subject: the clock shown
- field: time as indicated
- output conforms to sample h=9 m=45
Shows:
h=2 m=55
